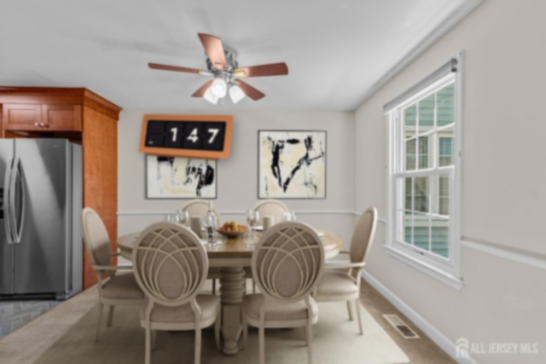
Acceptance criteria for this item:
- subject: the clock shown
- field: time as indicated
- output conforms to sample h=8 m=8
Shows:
h=1 m=47
